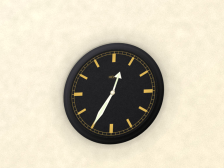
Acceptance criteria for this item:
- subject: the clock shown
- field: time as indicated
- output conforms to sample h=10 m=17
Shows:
h=12 m=35
